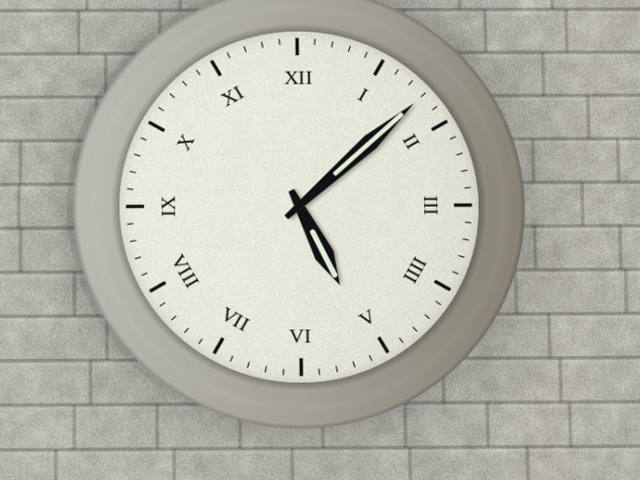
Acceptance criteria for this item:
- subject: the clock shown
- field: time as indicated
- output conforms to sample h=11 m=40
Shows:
h=5 m=8
